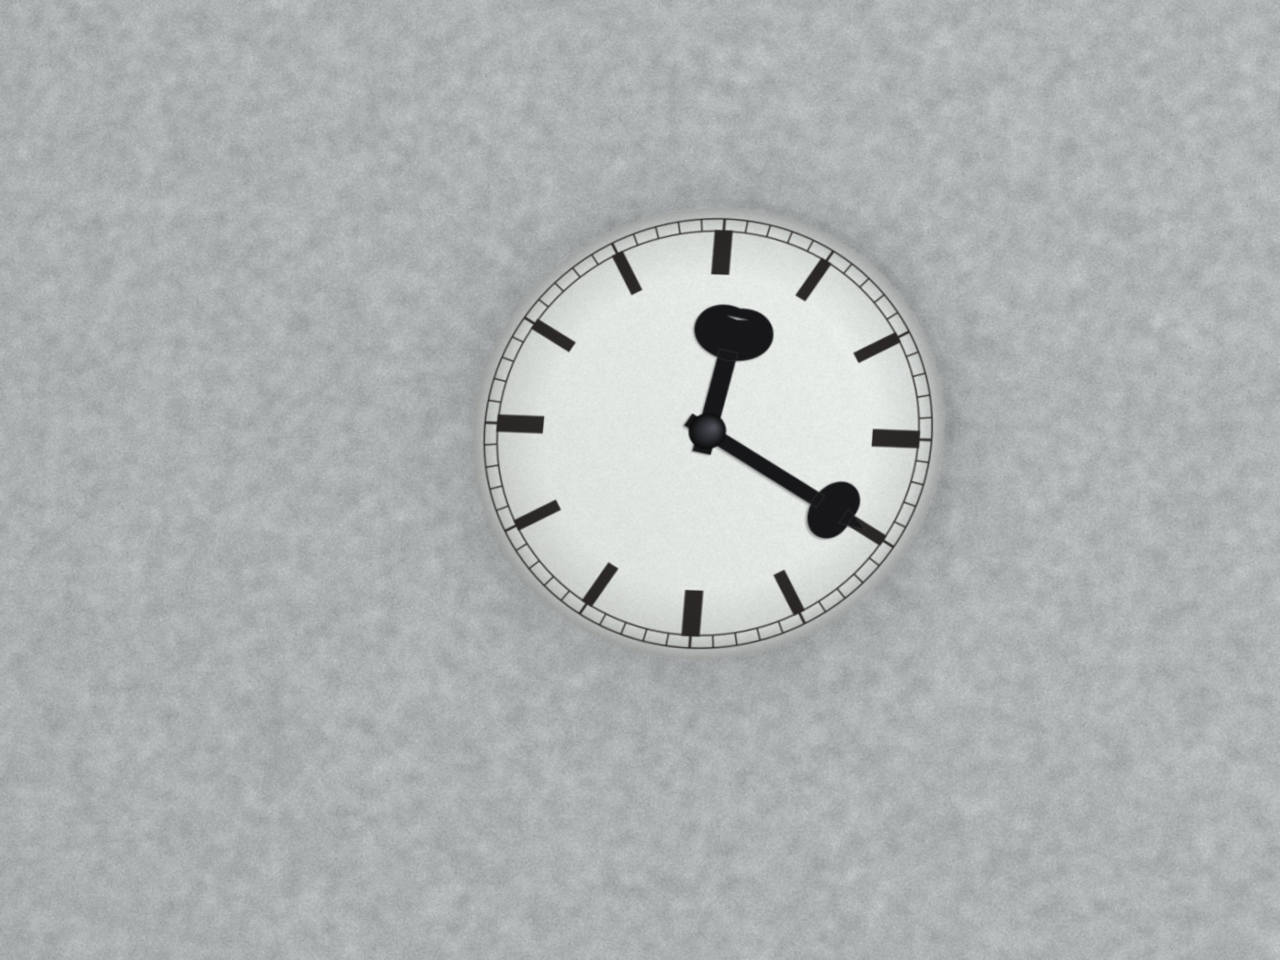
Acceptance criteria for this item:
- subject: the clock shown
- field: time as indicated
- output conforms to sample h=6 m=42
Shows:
h=12 m=20
